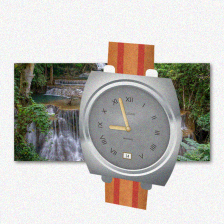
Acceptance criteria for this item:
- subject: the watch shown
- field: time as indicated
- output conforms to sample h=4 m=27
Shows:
h=8 m=57
